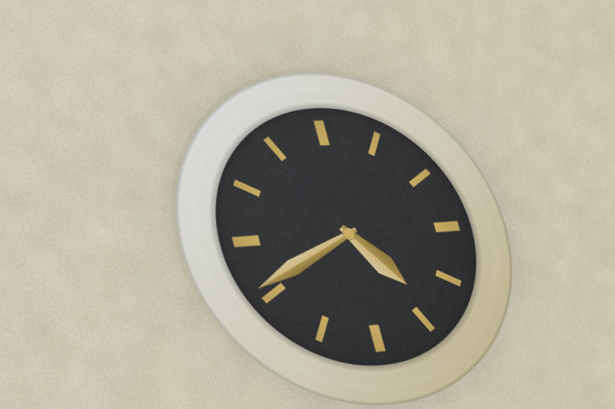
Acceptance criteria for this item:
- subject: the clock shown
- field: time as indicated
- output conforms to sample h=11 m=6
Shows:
h=4 m=41
